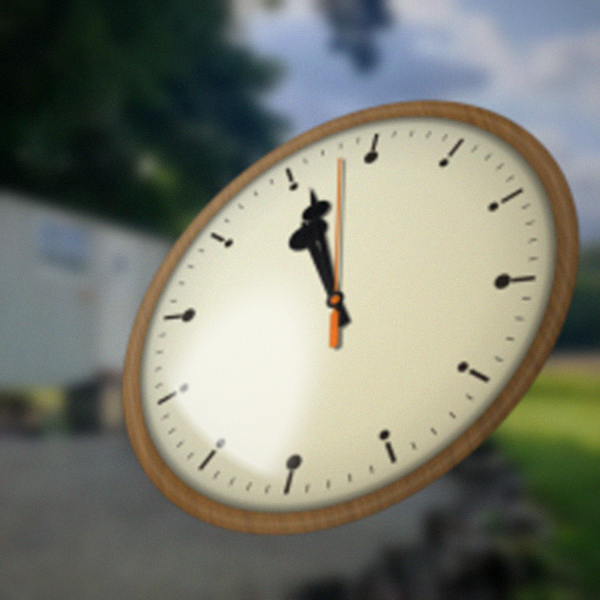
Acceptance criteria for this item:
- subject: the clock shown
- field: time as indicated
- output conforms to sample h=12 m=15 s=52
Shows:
h=10 m=55 s=58
